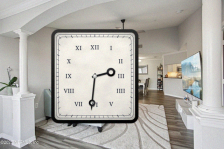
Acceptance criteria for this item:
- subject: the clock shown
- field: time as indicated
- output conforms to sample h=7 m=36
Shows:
h=2 m=31
